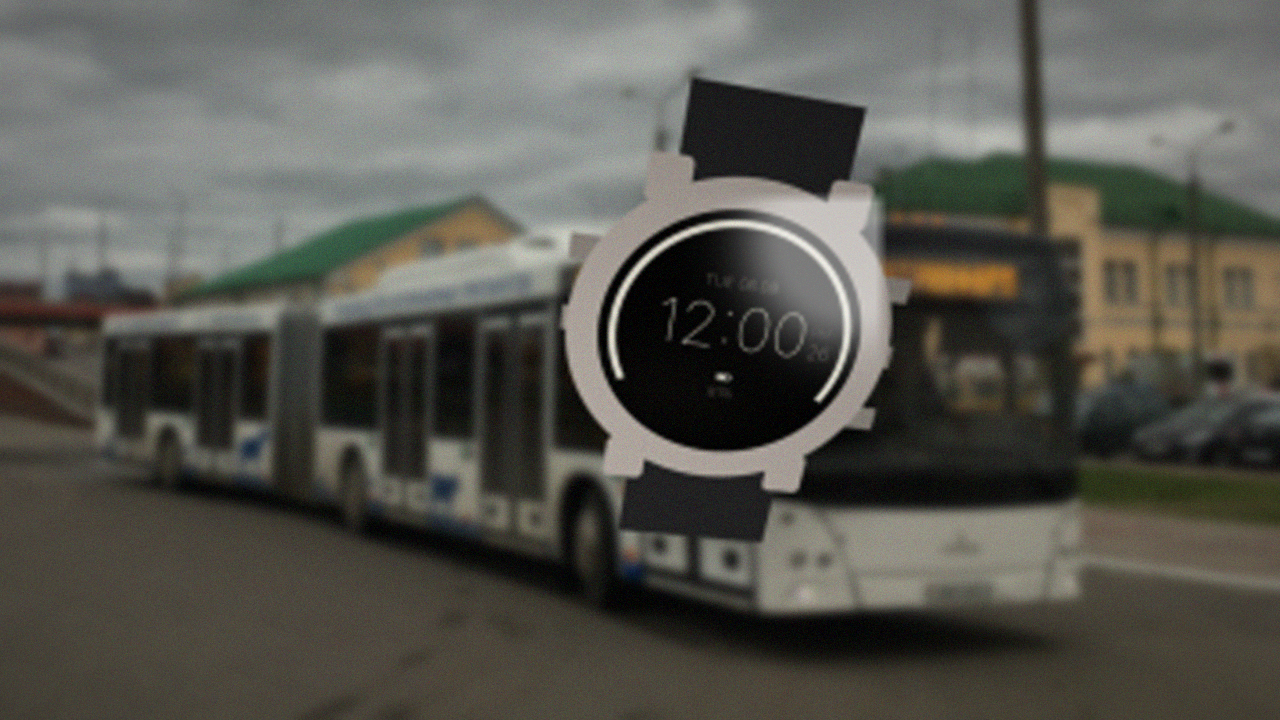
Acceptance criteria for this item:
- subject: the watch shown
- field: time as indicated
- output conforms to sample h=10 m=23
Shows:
h=12 m=0
